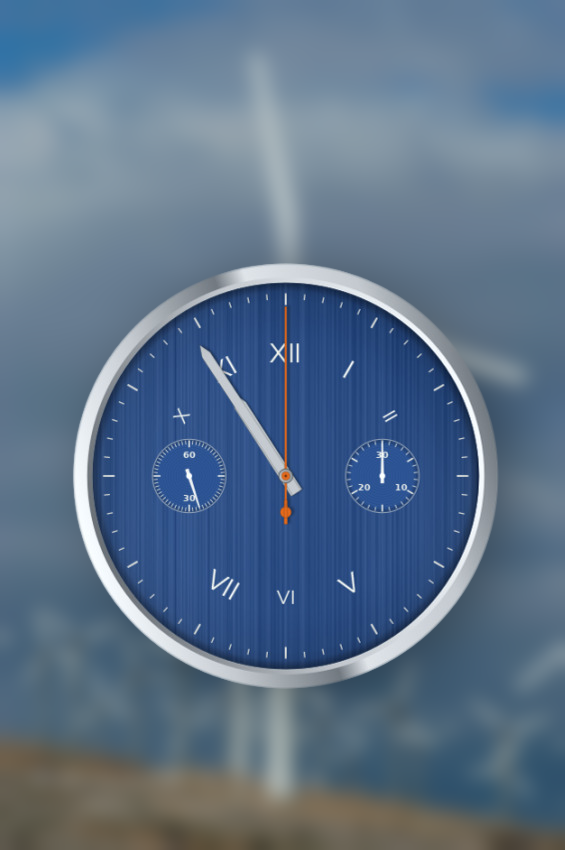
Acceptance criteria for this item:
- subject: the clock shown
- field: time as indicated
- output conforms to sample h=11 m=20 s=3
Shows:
h=10 m=54 s=27
